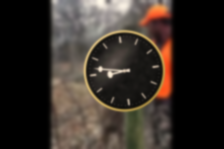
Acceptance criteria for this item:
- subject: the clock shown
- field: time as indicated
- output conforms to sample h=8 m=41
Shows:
h=8 m=47
